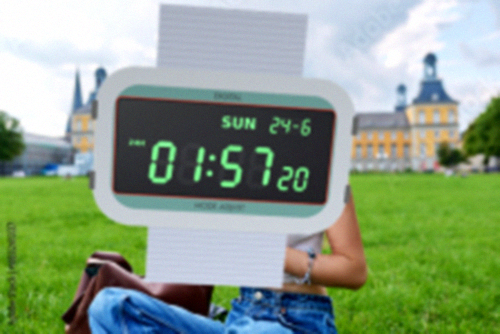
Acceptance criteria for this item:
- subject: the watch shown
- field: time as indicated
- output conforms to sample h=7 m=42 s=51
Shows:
h=1 m=57 s=20
